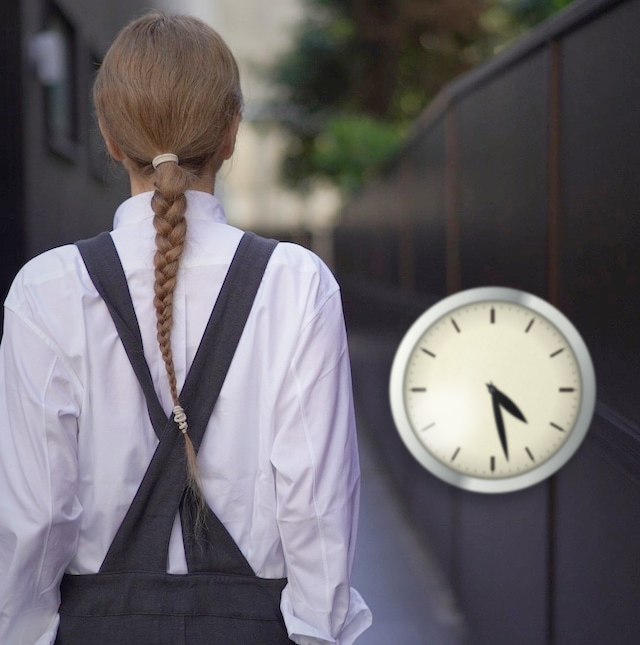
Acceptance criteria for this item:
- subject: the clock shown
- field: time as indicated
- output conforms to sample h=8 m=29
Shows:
h=4 m=28
